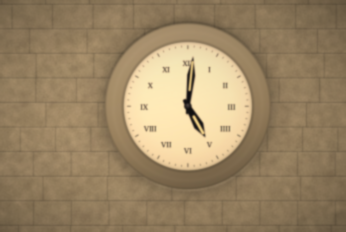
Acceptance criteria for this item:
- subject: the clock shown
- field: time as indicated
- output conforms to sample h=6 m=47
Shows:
h=5 m=1
